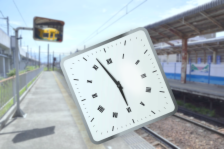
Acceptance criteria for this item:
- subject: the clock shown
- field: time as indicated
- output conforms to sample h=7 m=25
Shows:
h=5 m=57
